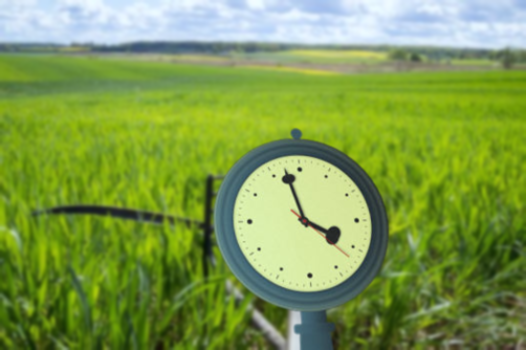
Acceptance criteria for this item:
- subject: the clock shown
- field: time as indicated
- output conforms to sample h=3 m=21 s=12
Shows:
h=3 m=57 s=22
